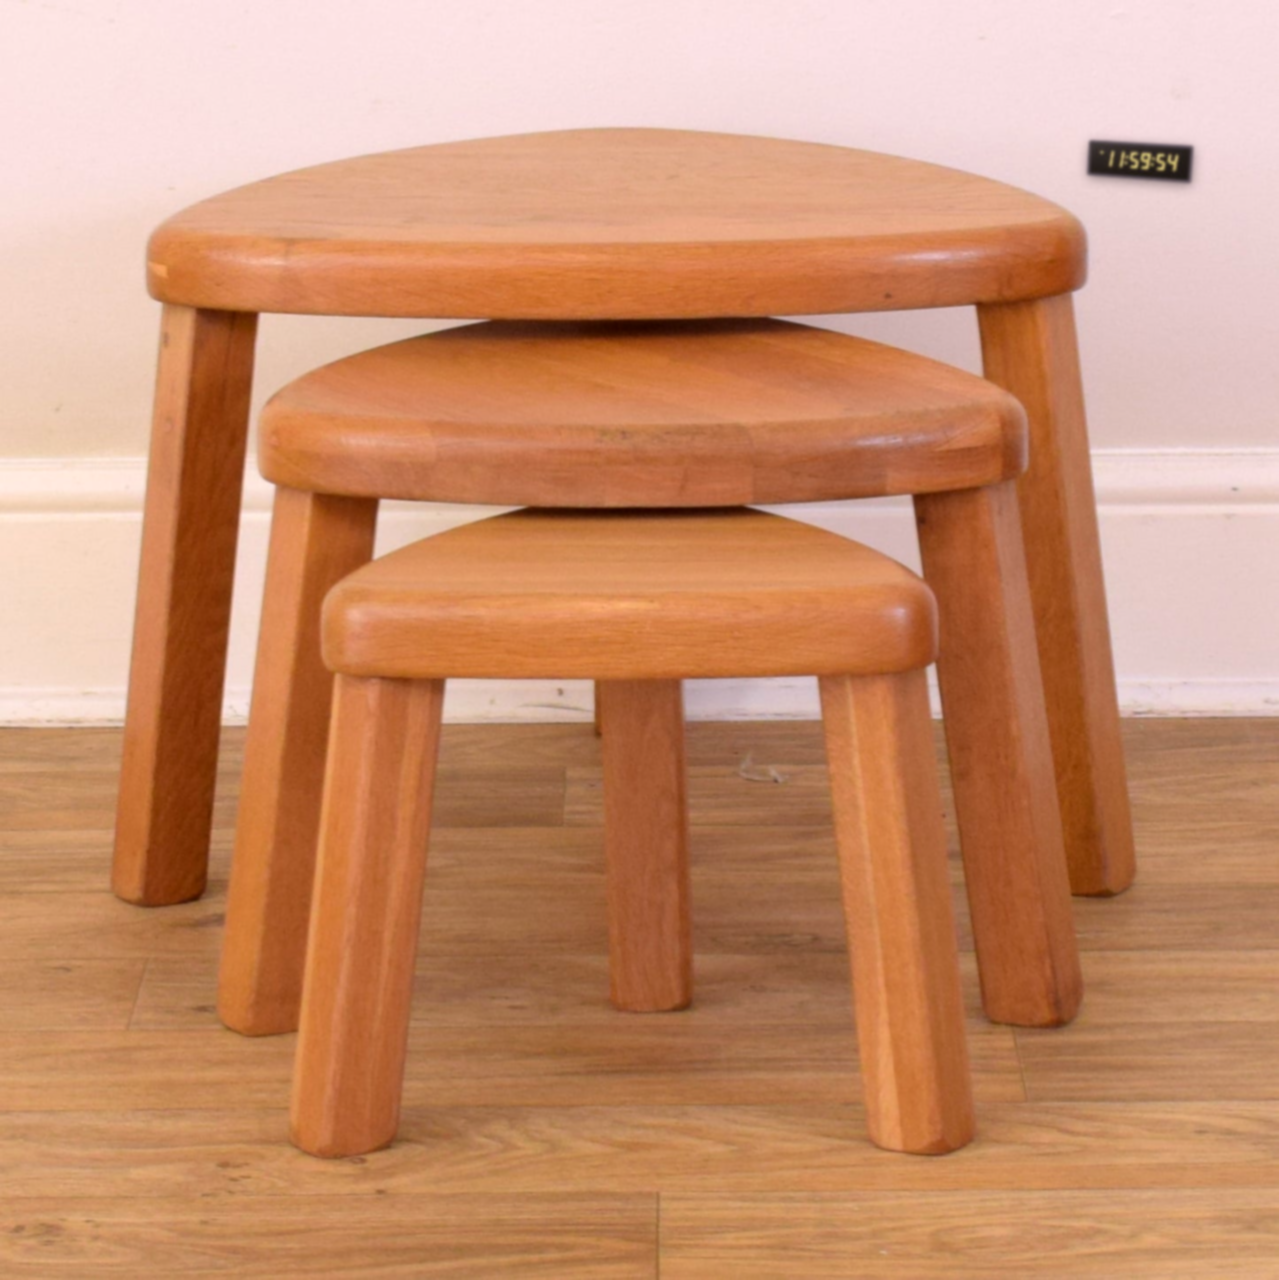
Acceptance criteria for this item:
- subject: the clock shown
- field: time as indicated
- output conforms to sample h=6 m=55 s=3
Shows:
h=11 m=59 s=54
